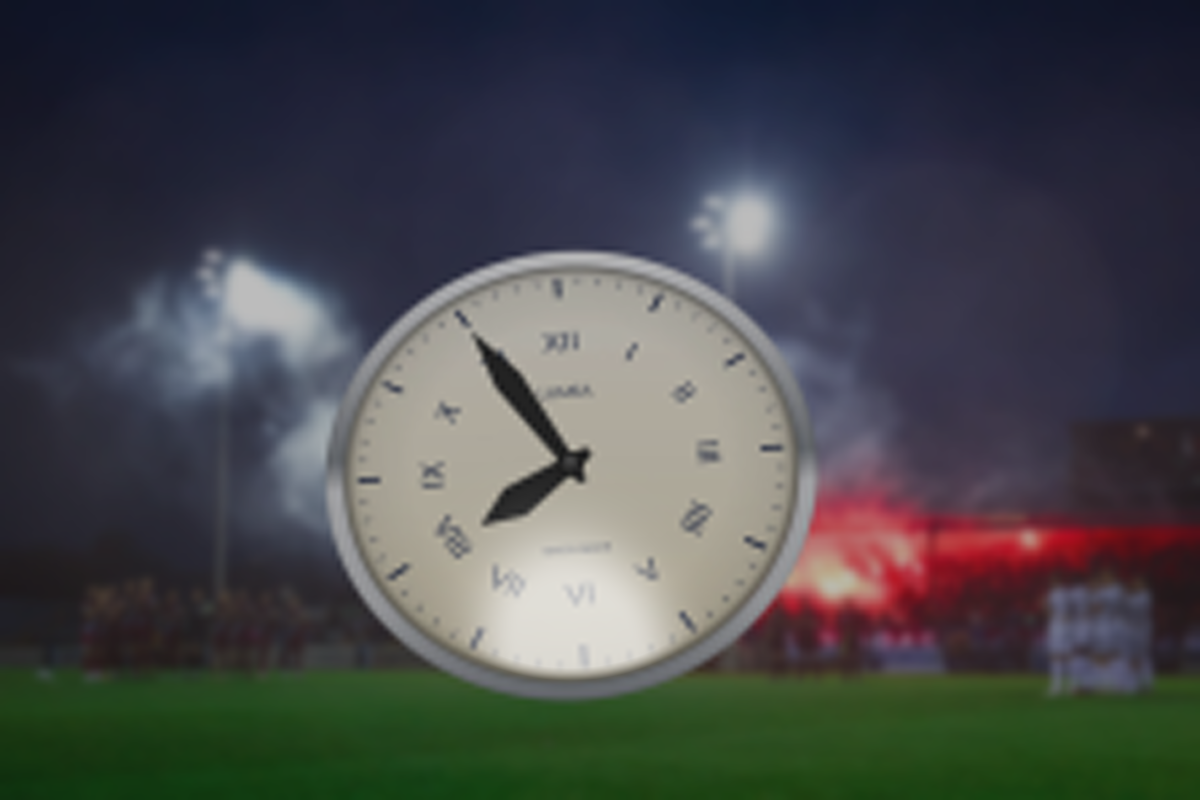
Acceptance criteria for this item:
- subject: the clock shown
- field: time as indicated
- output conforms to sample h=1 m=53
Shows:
h=7 m=55
